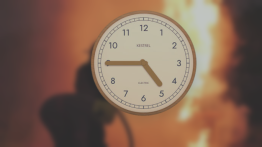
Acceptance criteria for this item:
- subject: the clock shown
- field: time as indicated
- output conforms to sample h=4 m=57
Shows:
h=4 m=45
